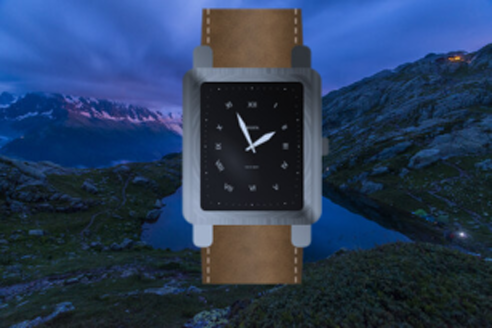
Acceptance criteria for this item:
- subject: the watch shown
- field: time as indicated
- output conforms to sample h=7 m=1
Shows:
h=1 m=56
